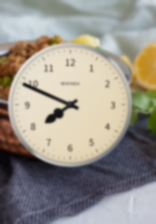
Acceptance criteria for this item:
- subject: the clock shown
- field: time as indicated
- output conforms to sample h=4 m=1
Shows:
h=7 m=49
